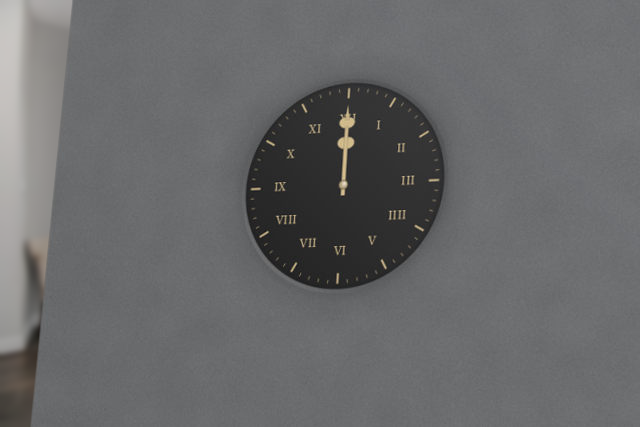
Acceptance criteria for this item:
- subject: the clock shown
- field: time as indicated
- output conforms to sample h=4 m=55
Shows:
h=12 m=0
